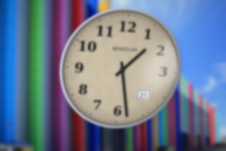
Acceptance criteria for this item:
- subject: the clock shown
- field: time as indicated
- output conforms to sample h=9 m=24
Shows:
h=1 m=28
